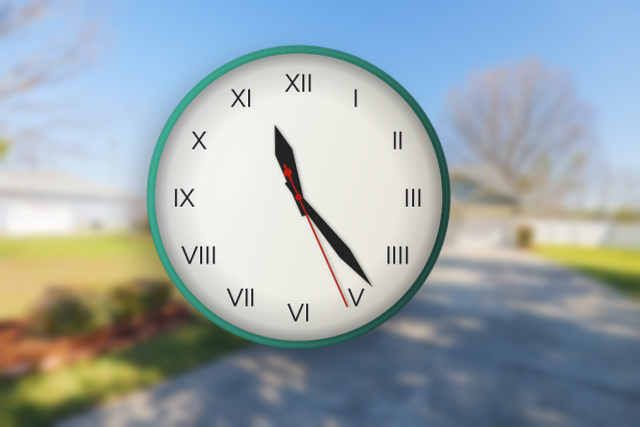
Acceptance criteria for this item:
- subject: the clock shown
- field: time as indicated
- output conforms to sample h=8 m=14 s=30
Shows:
h=11 m=23 s=26
